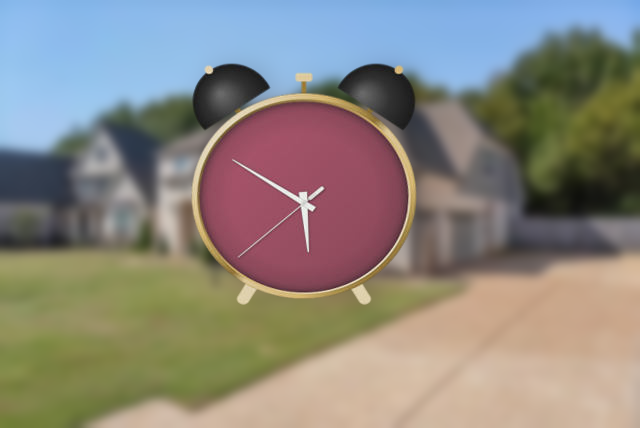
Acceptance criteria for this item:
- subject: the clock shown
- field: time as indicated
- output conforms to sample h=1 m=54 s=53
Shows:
h=5 m=50 s=38
